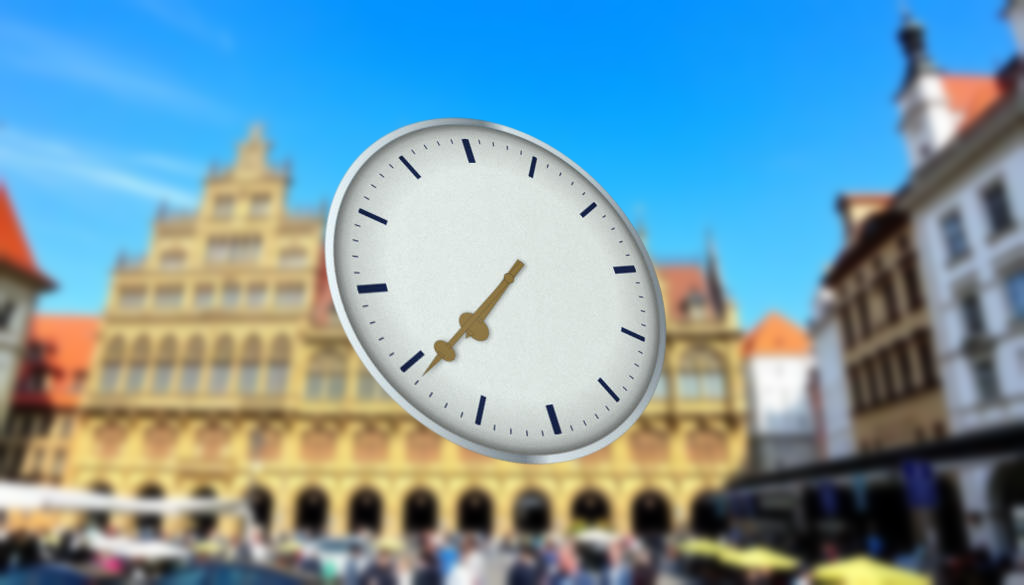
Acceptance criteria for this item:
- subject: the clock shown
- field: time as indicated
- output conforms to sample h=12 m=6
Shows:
h=7 m=39
